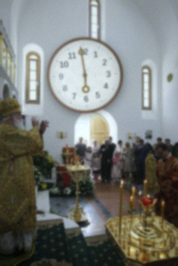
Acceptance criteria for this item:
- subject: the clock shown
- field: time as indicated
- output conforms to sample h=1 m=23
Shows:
h=5 m=59
